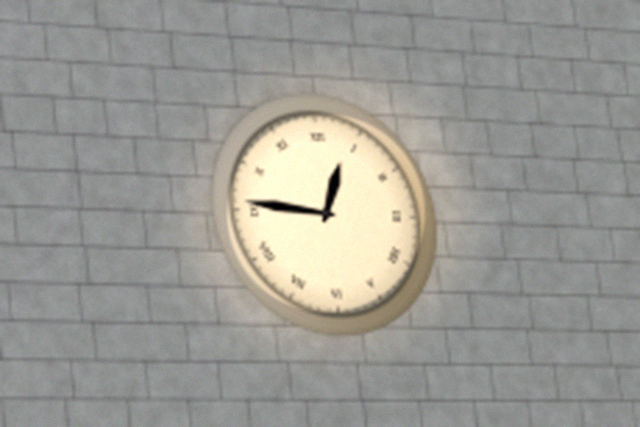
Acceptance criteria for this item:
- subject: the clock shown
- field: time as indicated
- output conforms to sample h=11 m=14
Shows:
h=12 m=46
